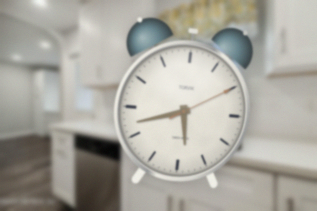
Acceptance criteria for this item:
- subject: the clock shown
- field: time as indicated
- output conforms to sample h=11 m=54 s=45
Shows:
h=5 m=42 s=10
